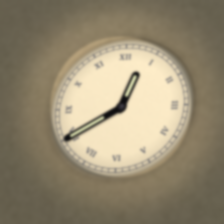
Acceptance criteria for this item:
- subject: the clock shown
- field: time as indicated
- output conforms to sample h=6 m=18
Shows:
h=12 m=40
